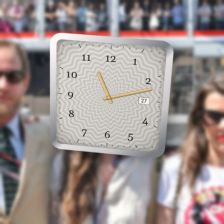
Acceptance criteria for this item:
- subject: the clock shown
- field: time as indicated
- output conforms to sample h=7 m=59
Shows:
h=11 m=12
